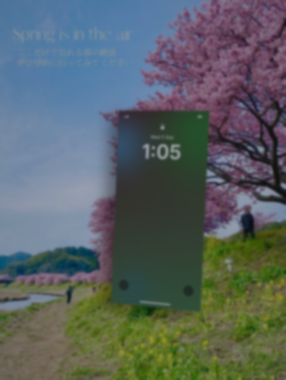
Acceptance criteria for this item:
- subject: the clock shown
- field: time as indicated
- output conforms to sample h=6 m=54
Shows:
h=1 m=5
